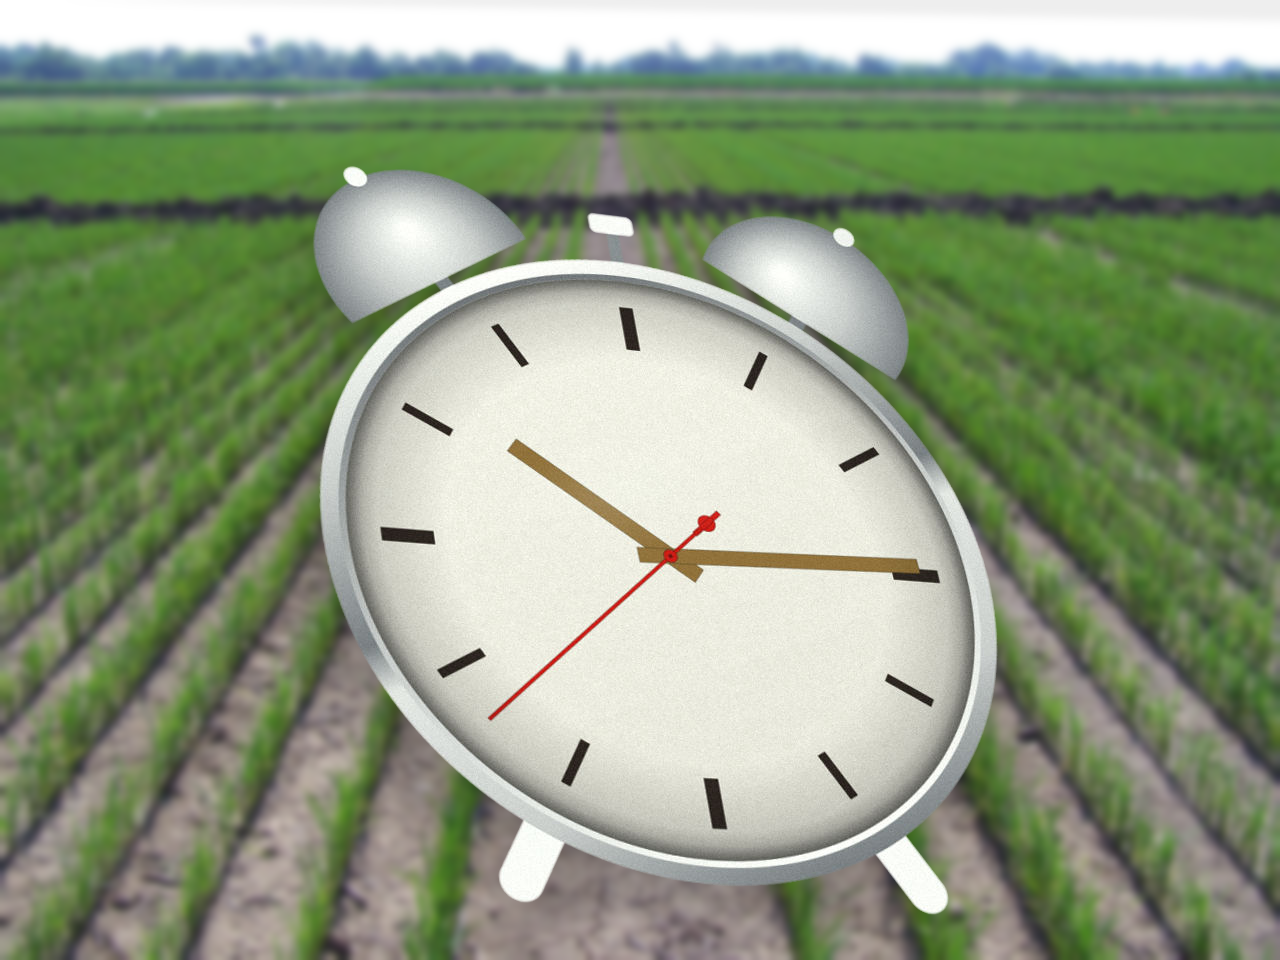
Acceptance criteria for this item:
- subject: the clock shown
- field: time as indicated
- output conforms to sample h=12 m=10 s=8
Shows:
h=10 m=14 s=38
